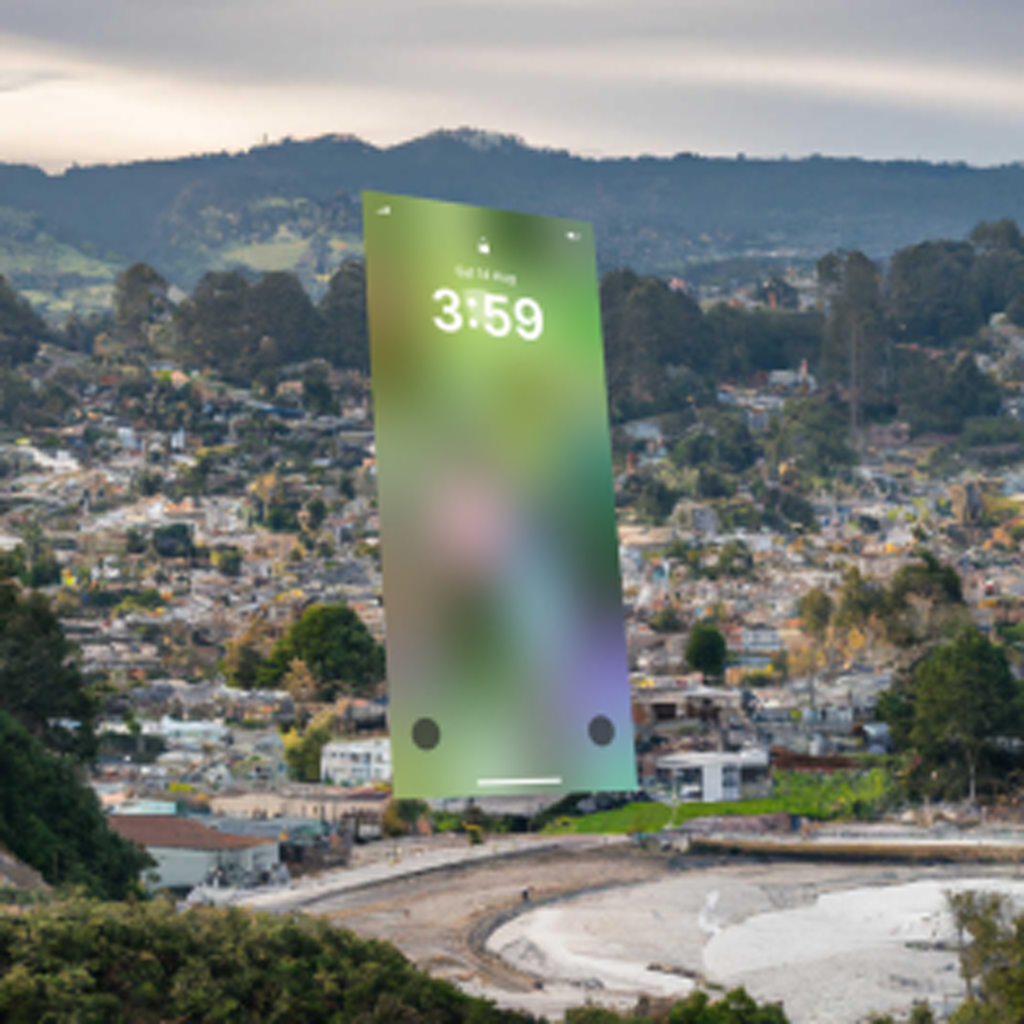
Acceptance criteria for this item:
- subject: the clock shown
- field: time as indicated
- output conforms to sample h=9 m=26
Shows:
h=3 m=59
